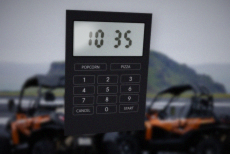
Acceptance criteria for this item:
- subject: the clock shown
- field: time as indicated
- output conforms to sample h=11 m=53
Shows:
h=10 m=35
